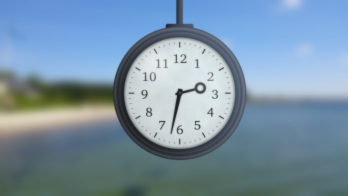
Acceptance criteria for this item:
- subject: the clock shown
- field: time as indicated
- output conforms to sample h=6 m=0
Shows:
h=2 m=32
